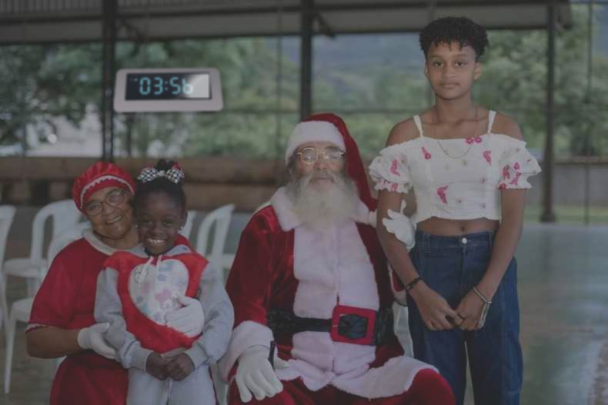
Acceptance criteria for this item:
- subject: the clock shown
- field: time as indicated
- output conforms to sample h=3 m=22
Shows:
h=3 m=56
